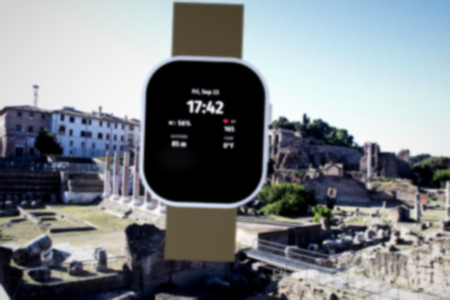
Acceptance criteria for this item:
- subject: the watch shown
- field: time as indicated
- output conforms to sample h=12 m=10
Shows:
h=17 m=42
